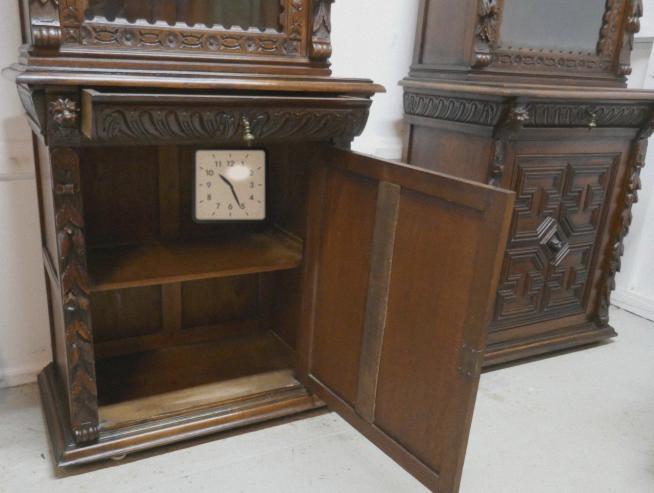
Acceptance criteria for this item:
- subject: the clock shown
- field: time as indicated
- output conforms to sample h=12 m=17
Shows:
h=10 m=26
